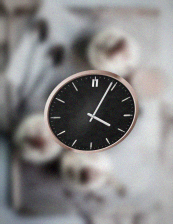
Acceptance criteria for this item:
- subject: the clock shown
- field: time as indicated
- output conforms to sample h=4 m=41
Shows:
h=4 m=4
